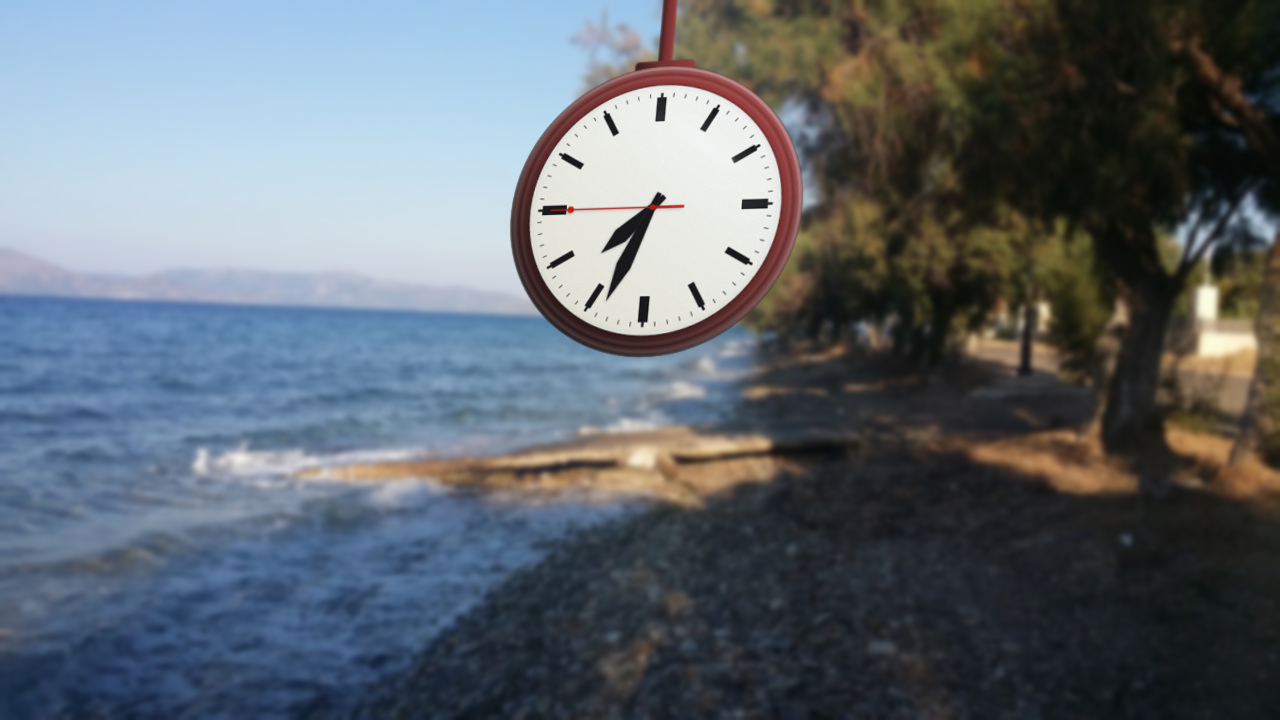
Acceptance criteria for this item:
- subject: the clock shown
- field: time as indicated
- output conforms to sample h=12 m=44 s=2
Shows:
h=7 m=33 s=45
